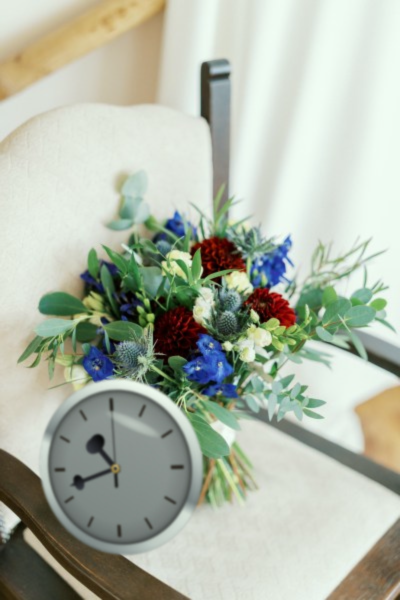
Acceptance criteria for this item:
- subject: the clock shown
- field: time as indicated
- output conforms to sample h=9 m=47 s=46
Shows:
h=10 m=42 s=0
